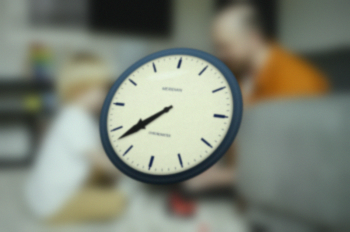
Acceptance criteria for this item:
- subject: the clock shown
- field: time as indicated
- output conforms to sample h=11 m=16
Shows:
h=7 m=38
